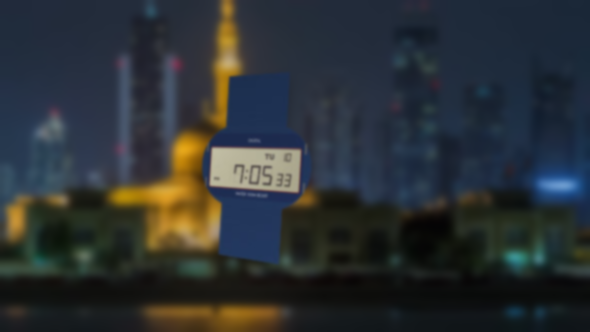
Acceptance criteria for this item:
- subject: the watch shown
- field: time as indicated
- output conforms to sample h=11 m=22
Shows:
h=7 m=5
